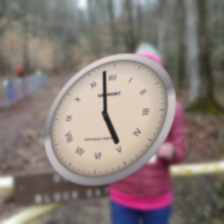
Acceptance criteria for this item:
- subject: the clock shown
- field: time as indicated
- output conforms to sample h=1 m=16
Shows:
h=4 m=58
